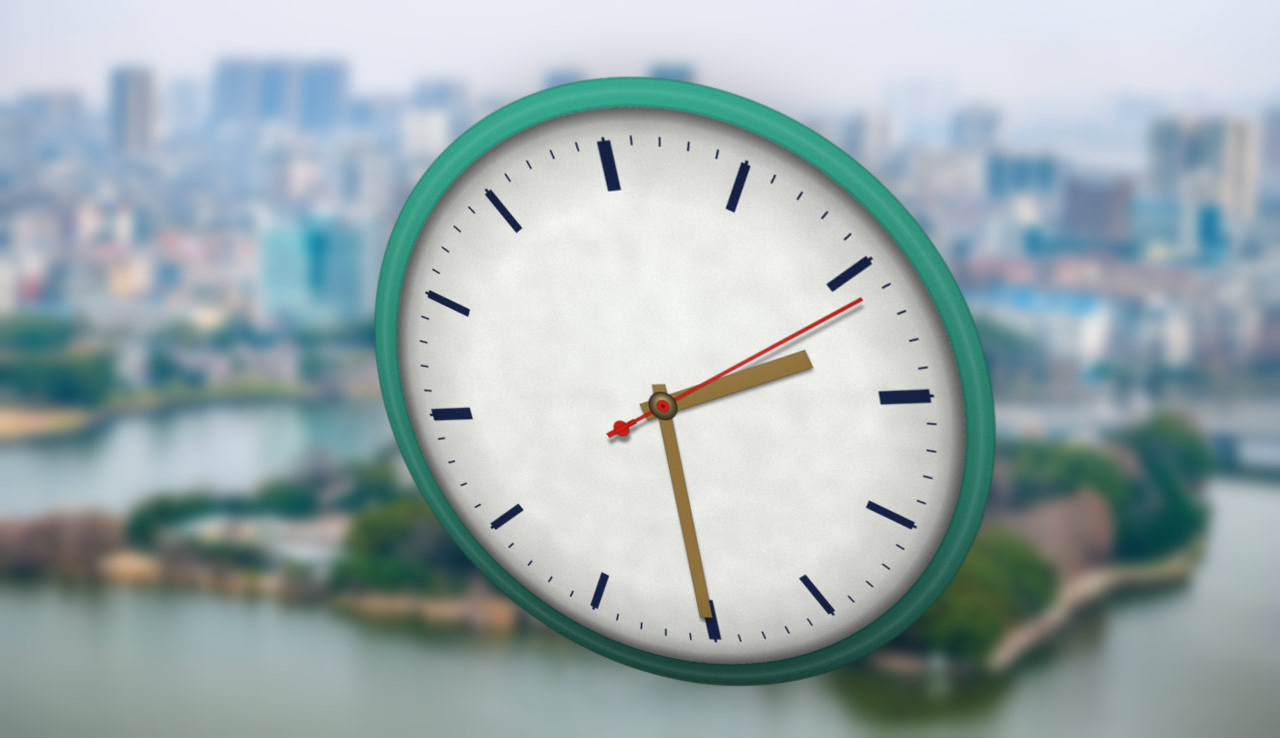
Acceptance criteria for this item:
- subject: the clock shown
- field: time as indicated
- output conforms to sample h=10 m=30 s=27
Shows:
h=2 m=30 s=11
